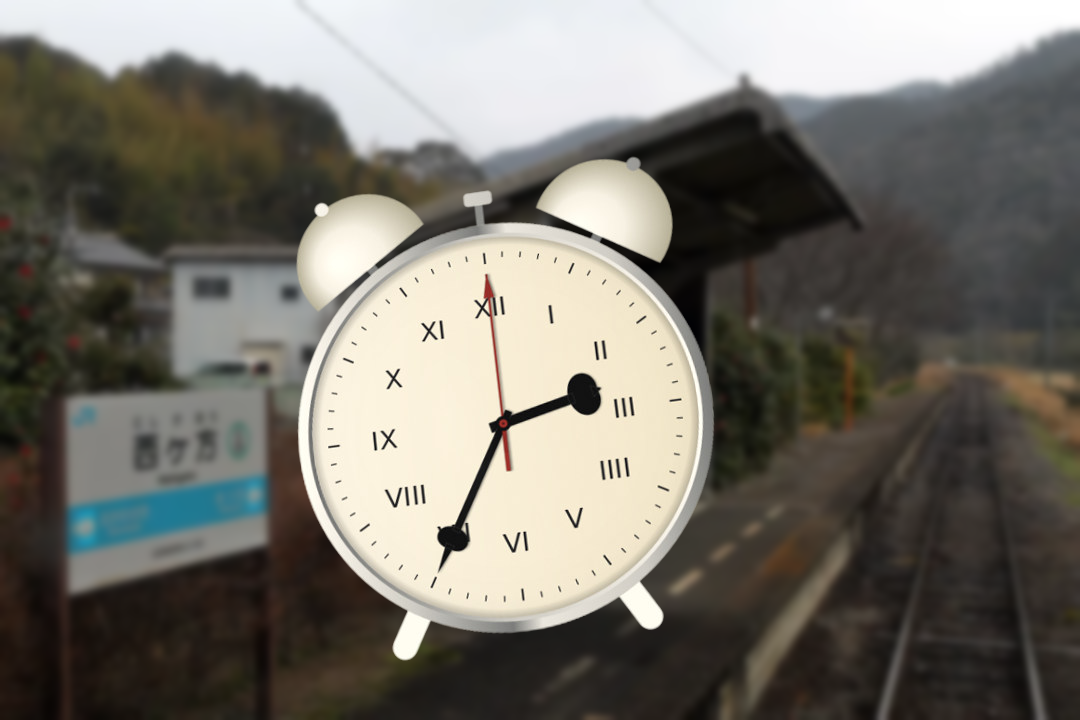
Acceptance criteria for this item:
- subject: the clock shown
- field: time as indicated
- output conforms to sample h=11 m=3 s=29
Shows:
h=2 m=35 s=0
